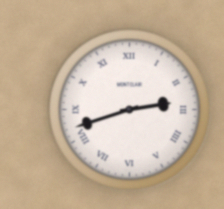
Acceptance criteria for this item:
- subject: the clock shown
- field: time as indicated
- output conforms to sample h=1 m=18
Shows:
h=2 m=42
